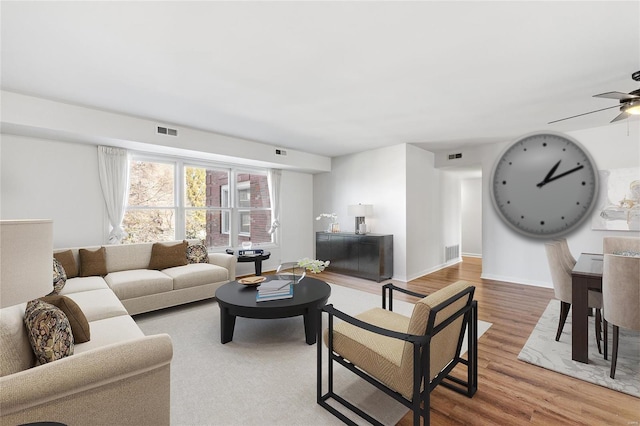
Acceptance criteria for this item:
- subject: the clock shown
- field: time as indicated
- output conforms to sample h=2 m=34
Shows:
h=1 m=11
